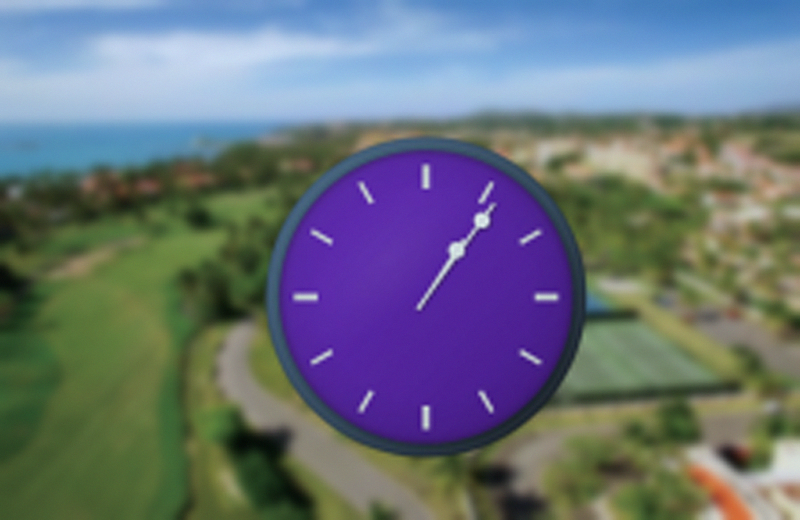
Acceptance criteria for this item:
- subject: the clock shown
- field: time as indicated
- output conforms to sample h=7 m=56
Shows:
h=1 m=6
